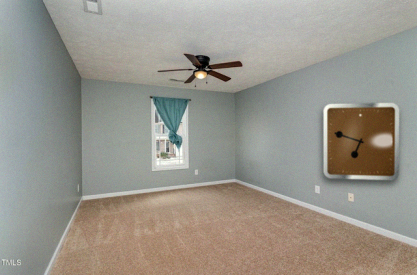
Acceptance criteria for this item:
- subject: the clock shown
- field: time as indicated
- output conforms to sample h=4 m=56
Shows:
h=6 m=48
